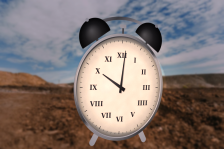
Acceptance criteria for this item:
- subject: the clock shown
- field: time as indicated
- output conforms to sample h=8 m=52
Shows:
h=10 m=1
